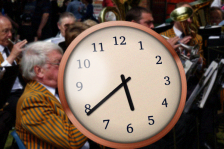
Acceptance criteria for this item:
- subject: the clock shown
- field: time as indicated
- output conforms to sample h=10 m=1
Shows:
h=5 m=39
